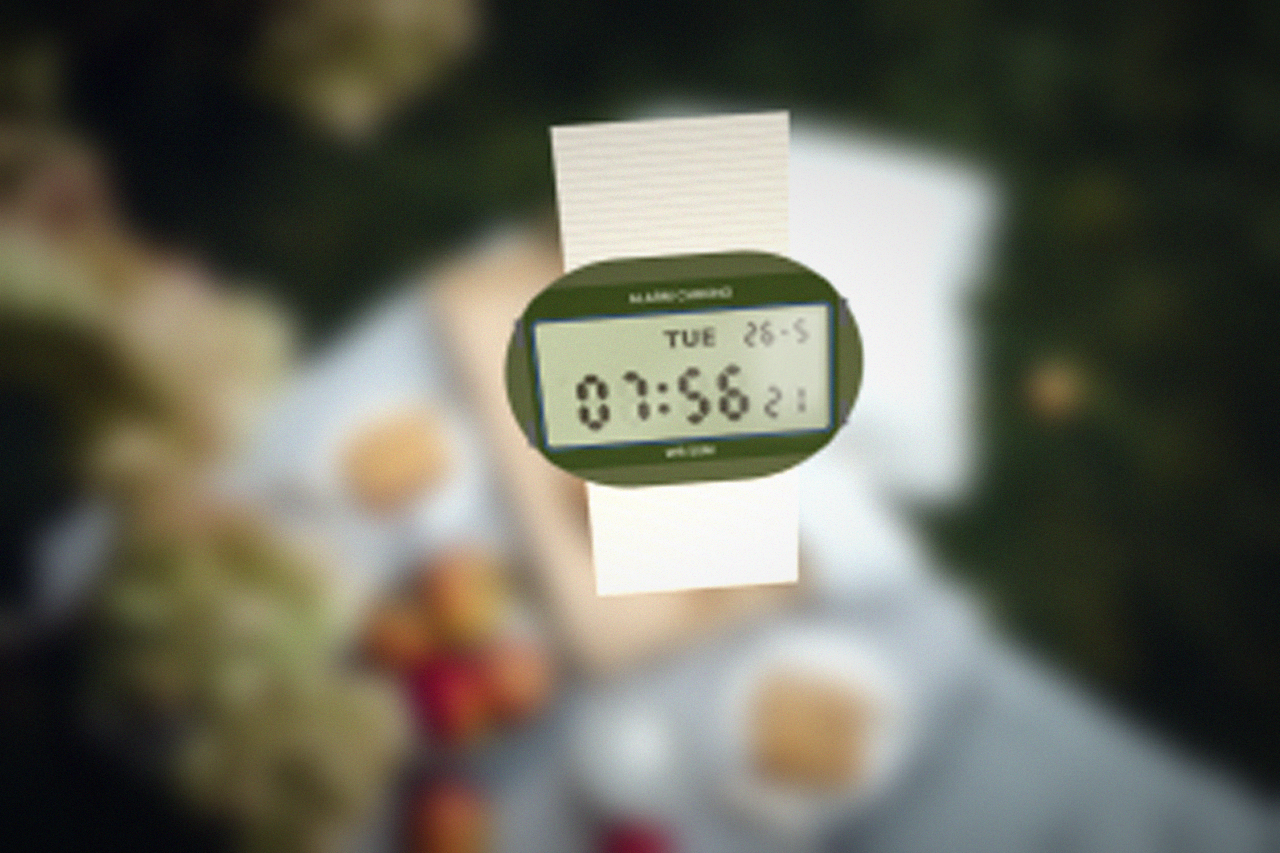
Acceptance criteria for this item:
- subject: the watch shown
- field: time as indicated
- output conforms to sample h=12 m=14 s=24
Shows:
h=7 m=56 s=21
